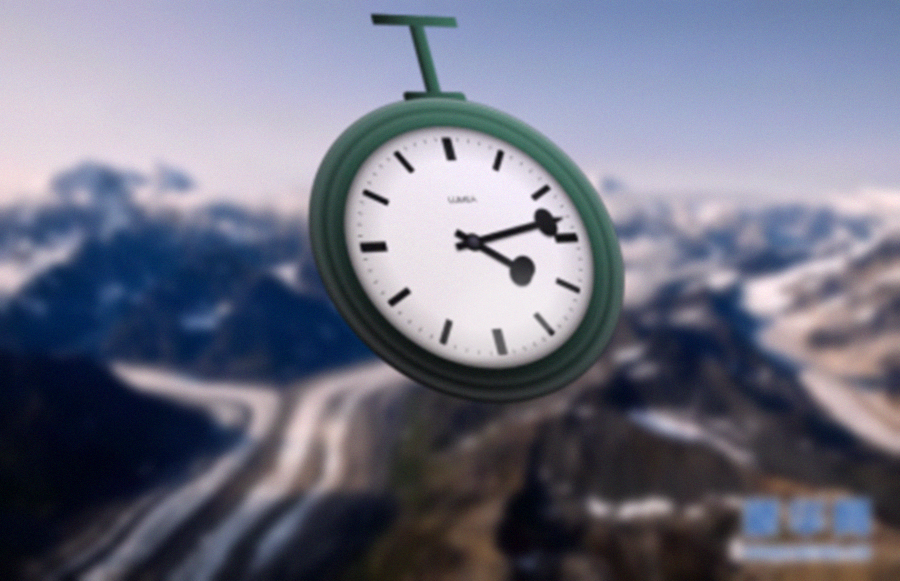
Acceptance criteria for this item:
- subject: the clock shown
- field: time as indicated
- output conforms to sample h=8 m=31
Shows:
h=4 m=13
